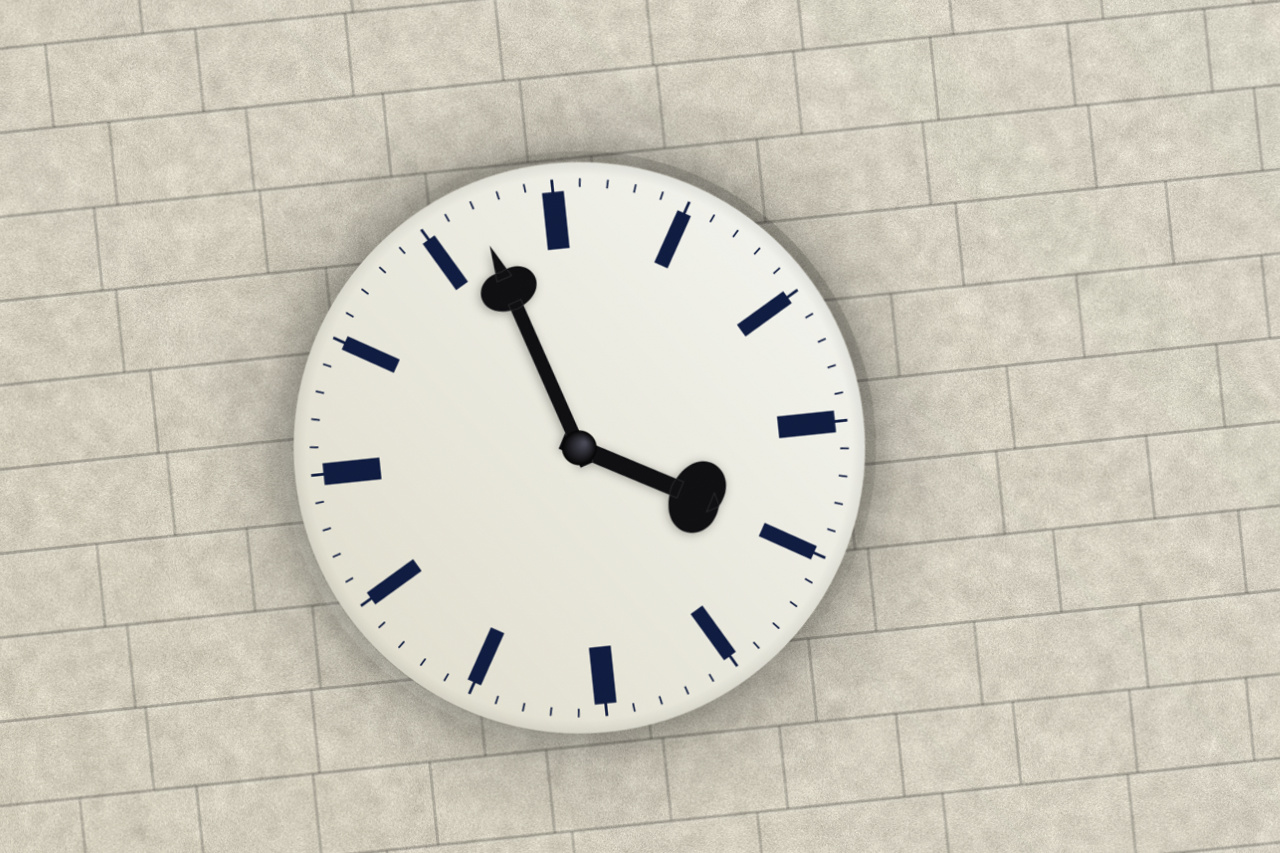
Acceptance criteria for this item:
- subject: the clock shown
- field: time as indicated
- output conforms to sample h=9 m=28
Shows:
h=3 m=57
